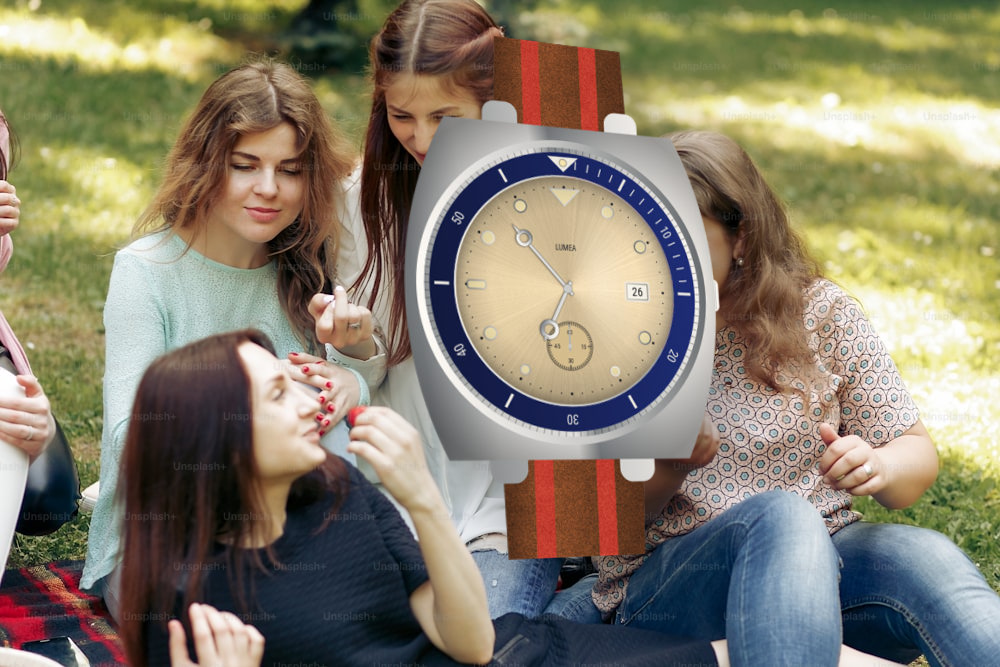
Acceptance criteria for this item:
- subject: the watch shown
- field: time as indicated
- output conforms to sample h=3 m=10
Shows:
h=6 m=53
